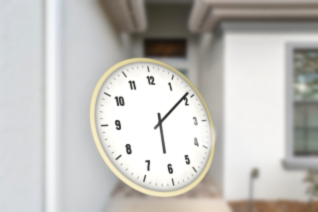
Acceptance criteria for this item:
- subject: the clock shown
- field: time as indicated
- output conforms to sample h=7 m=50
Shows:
h=6 m=9
